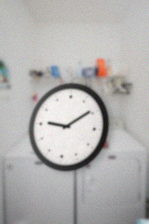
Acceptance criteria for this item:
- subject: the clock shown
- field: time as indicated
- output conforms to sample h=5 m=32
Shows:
h=9 m=9
